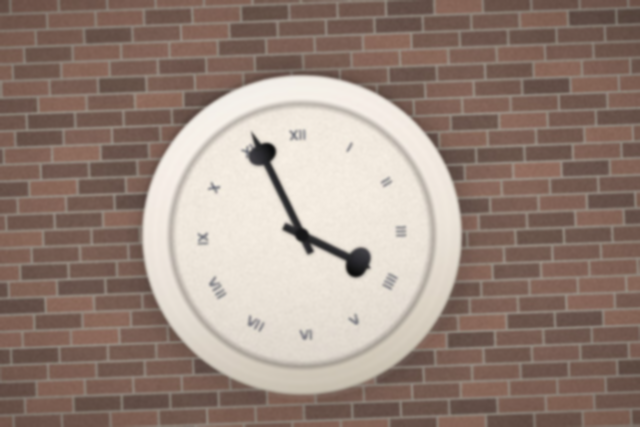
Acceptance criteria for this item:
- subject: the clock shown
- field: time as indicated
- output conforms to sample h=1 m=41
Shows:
h=3 m=56
